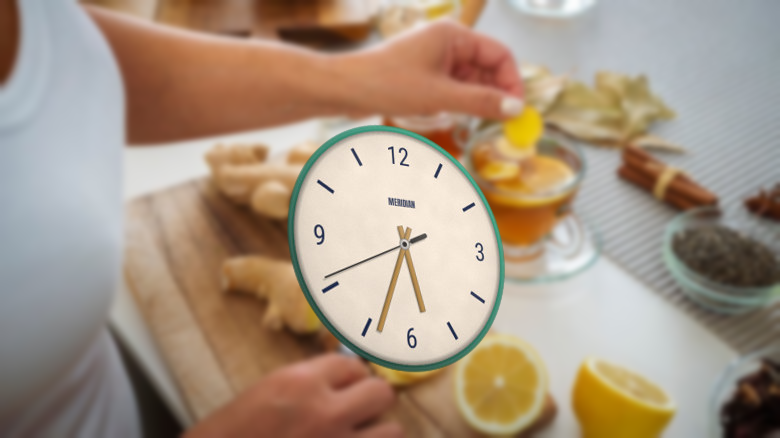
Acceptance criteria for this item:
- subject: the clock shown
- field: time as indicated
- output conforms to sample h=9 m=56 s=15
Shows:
h=5 m=33 s=41
